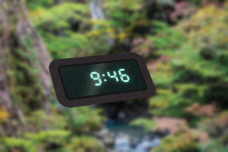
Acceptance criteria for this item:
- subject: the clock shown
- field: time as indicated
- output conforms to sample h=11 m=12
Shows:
h=9 m=46
